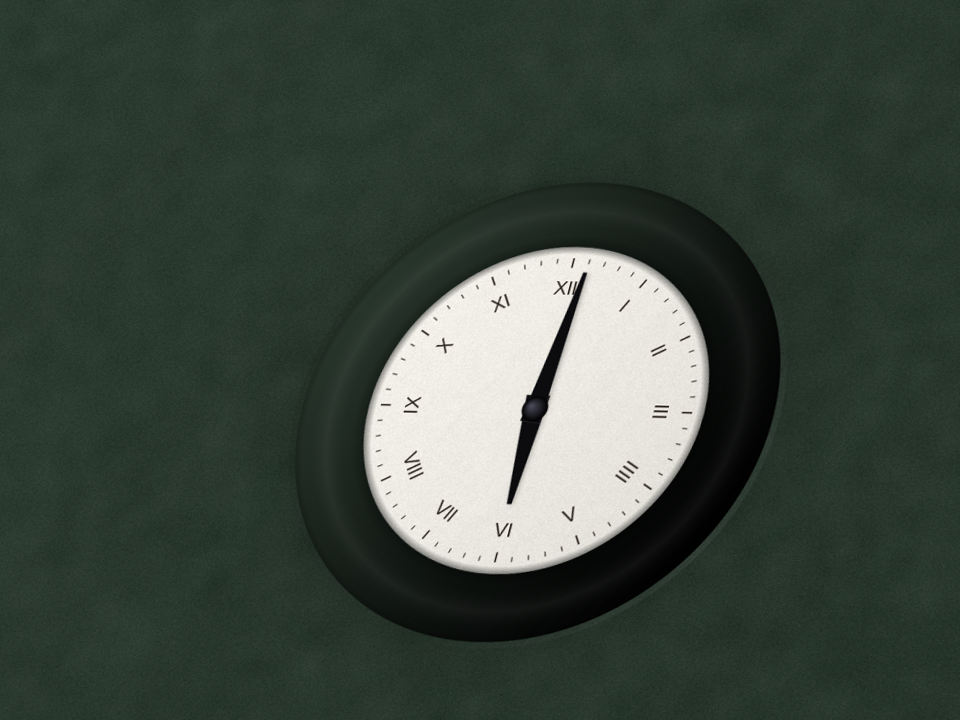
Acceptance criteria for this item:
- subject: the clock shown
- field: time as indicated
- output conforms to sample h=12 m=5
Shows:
h=6 m=1
